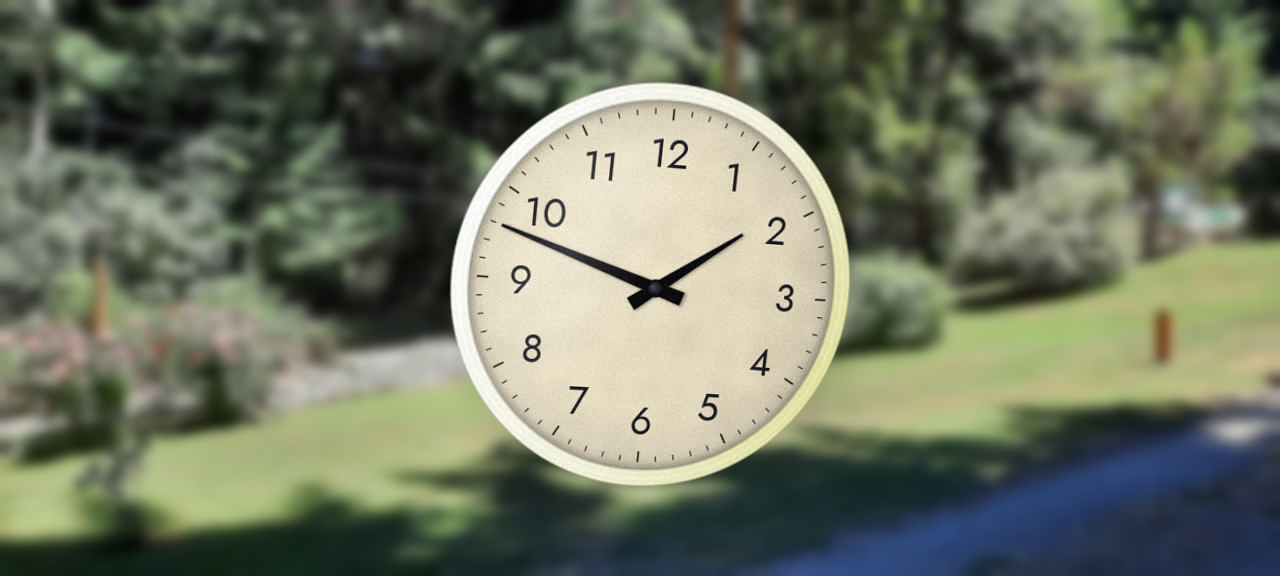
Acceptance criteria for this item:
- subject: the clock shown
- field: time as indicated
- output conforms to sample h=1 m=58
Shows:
h=1 m=48
